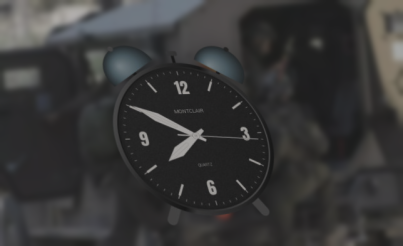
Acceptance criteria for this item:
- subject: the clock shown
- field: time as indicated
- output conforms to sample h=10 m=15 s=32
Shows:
h=7 m=50 s=16
